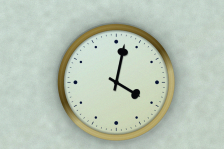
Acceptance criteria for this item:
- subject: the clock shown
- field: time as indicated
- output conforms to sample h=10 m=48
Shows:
h=4 m=2
